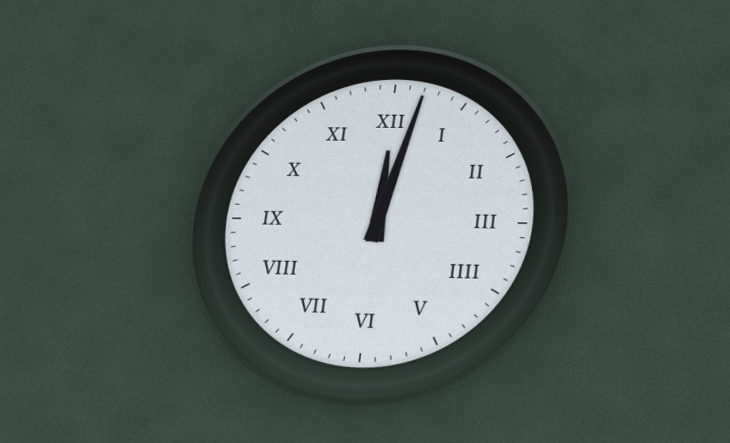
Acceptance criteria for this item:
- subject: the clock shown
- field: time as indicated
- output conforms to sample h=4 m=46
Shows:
h=12 m=2
